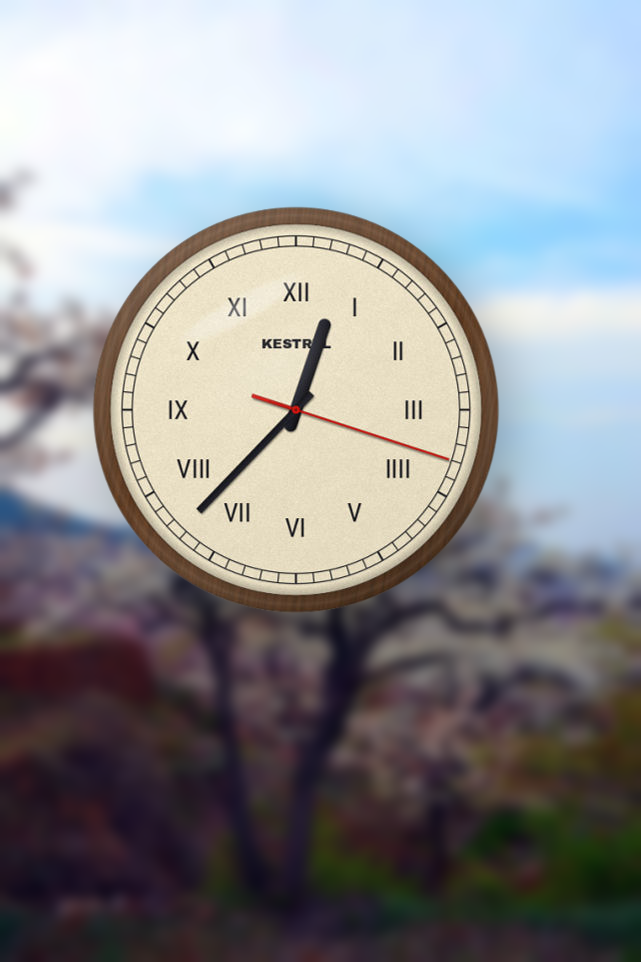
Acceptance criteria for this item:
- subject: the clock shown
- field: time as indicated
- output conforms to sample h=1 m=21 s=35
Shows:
h=12 m=37 s=18
